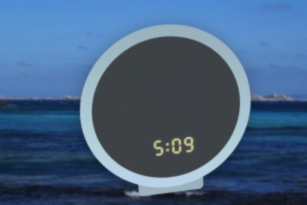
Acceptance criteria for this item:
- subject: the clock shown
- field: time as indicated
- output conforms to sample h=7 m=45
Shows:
h=5 m=9
